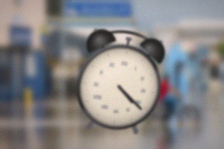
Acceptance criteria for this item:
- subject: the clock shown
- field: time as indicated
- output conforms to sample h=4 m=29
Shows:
h=4 m=21
